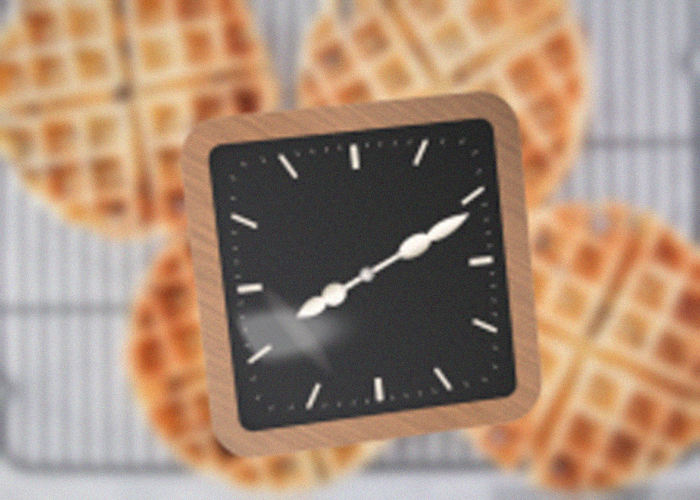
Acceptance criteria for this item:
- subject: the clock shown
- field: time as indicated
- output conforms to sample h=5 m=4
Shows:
h=8 m=11
